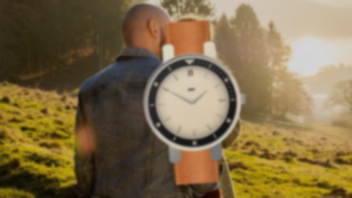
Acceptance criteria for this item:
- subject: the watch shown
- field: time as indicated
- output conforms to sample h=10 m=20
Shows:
h=1 m=50
